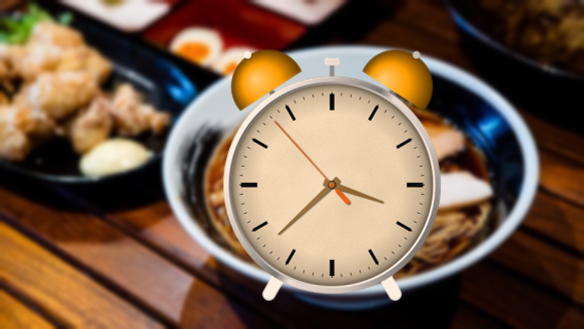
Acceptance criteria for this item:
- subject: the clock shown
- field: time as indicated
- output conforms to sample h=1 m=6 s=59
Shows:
h=3 m=37 s=53
